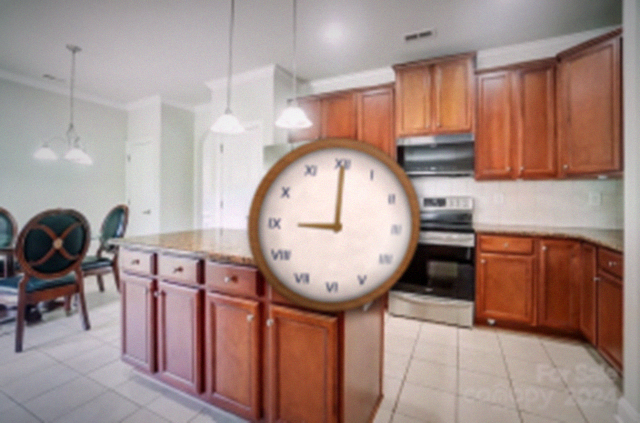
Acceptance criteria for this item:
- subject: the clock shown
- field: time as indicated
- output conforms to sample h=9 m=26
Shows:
h=9 m=0
